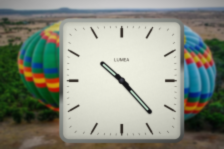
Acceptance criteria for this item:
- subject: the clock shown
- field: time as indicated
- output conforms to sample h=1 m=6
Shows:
h=10 m=23
